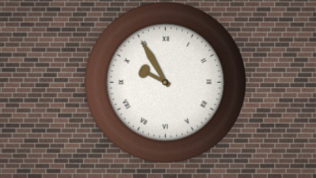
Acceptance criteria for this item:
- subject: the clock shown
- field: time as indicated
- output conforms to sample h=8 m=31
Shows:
h=9 m=55
